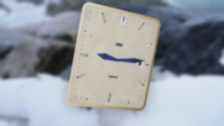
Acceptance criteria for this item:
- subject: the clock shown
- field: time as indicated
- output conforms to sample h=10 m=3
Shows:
h=9 m=14
